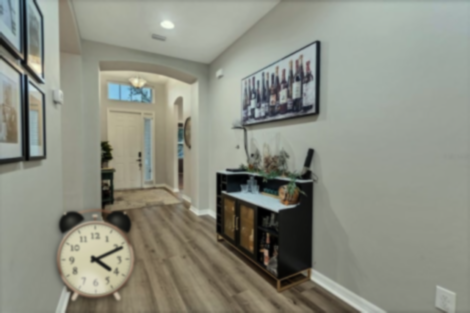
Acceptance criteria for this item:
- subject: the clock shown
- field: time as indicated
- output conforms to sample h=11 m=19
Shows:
h=4 m=11
